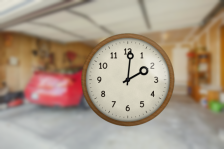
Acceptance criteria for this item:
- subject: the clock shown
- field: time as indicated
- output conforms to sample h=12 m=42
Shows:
h=2 m=1
